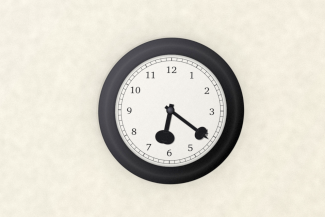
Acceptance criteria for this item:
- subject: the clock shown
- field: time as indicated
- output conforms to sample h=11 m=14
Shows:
h=6 m=21
